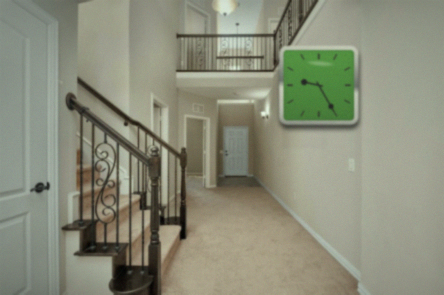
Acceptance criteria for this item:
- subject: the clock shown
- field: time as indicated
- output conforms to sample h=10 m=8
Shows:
h=9 m=25
